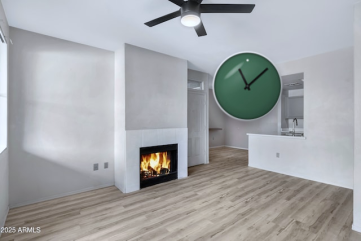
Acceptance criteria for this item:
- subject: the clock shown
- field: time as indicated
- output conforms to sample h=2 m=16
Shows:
h=11 m=8
